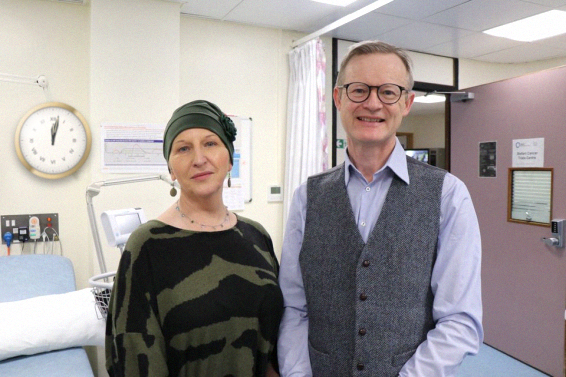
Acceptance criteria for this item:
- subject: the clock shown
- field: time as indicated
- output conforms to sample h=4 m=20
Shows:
h=12 m=2
